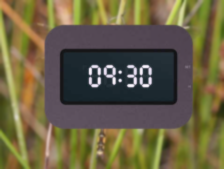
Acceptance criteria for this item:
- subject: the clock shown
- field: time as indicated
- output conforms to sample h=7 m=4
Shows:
h=9 m=30
